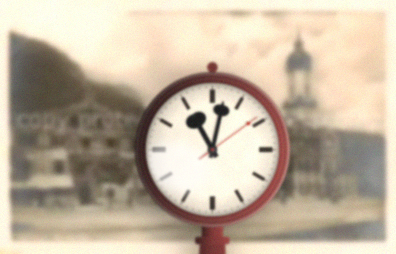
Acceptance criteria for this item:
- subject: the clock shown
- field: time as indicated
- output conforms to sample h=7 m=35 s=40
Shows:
h=11 m=2 s=9
